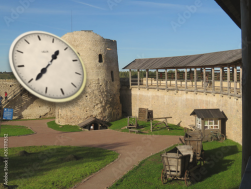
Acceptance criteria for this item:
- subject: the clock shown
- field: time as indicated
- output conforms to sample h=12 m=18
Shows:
h=1 m=39
